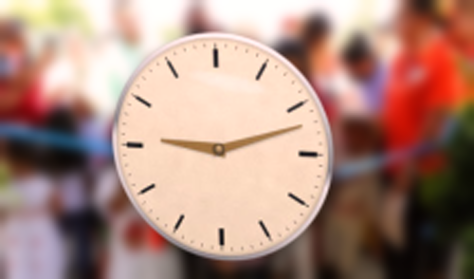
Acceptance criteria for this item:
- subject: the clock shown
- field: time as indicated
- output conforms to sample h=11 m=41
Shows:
h=9 m=12
